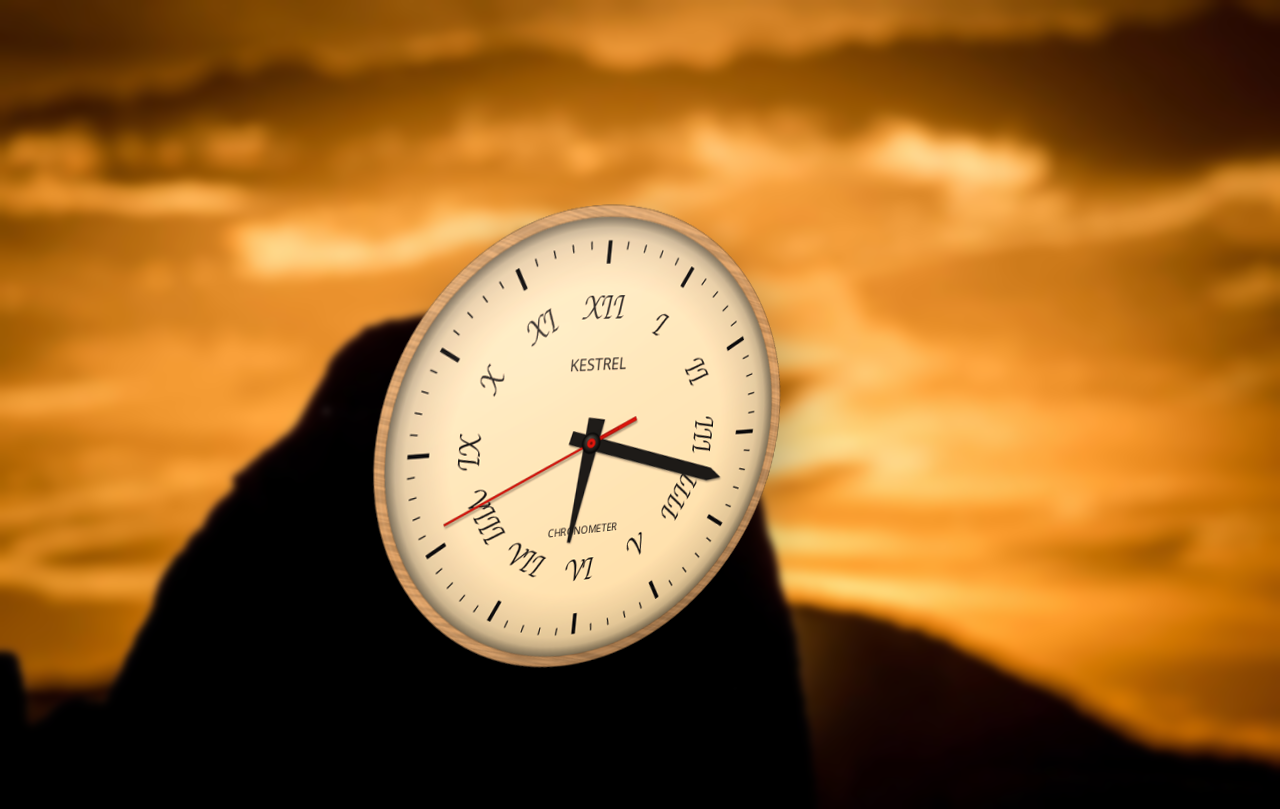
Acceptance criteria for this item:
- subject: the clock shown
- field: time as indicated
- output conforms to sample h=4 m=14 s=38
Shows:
h=6 m=17 s=41
